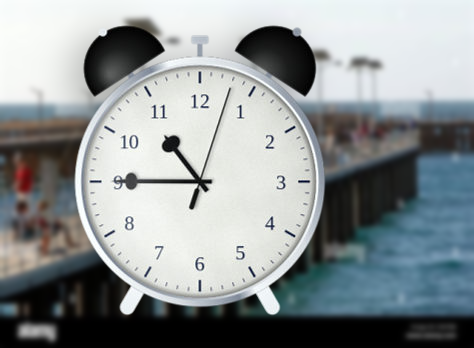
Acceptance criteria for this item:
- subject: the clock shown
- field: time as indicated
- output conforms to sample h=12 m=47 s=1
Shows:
h=10 m=45 s=3
